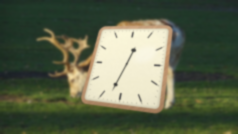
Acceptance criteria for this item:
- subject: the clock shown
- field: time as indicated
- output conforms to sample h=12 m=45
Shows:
h=12 m=33
